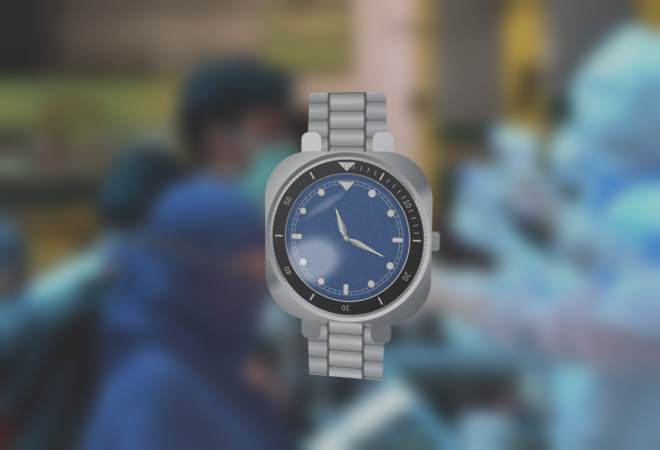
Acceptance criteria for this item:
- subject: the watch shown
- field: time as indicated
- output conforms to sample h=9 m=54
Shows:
h=11 m=19
